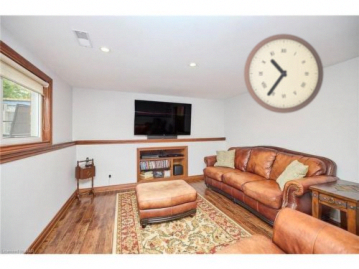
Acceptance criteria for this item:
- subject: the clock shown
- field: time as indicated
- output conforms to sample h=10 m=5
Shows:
h=10 m=36
